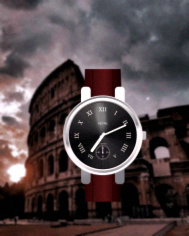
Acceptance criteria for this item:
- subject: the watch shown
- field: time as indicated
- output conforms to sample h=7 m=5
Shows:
h=7 m=11
